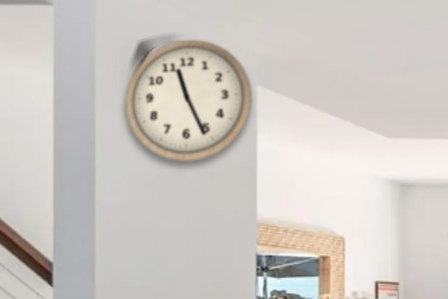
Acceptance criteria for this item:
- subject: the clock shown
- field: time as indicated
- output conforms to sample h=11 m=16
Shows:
h=11 m=26
